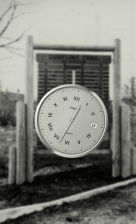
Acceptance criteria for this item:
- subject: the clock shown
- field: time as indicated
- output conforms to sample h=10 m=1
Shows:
h=12 m=33
